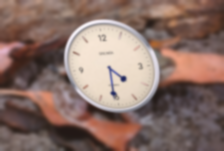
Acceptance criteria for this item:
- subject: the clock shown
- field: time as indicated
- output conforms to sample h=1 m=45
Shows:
h=4 m=31
